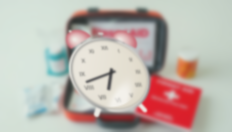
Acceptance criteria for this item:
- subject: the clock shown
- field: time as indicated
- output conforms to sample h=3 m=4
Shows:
h=6 m=42
